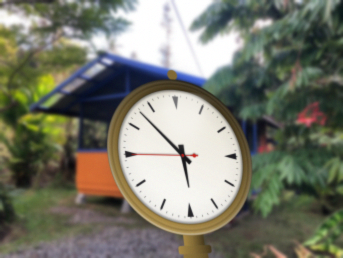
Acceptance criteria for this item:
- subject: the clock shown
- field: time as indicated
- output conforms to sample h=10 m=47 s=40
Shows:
h=5 m=52 s=45
